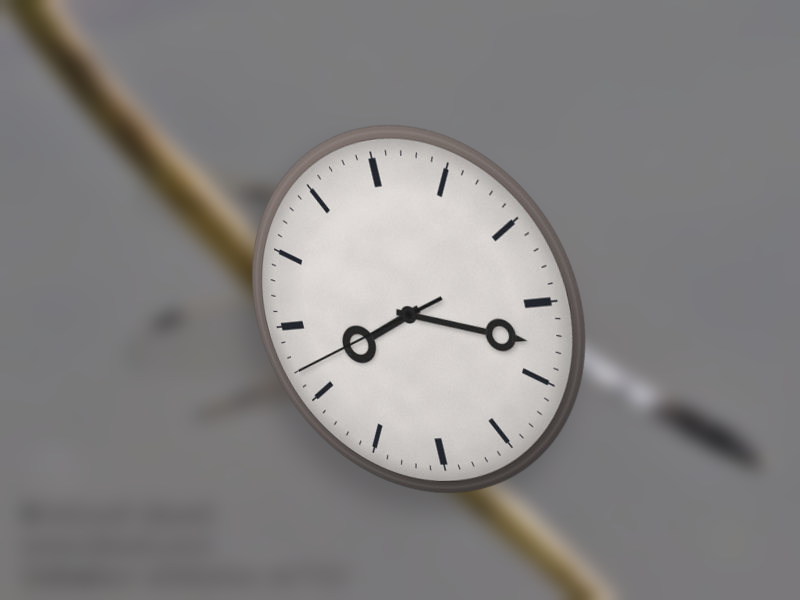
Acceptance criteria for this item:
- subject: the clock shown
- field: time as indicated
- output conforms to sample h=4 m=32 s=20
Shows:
h=8 m=17 s=42
